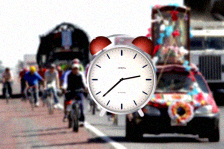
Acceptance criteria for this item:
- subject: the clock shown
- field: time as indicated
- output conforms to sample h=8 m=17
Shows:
h=2 m=38
